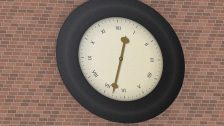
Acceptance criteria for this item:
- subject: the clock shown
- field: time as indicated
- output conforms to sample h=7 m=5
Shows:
h=12 m=33
